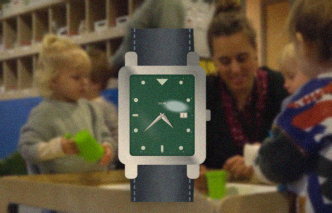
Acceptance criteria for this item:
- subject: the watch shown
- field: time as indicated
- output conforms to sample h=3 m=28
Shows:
h=4 m=38
